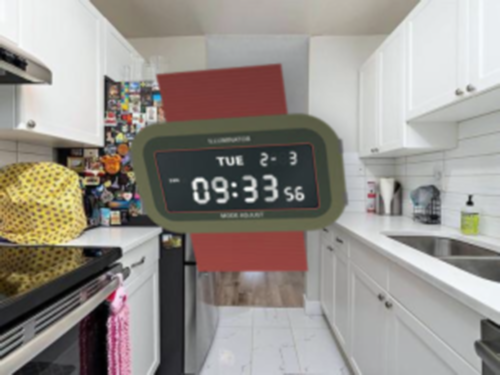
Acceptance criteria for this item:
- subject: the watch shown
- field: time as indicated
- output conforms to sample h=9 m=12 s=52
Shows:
h=9 m=33 s=56
